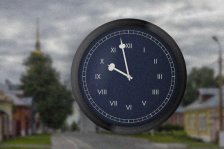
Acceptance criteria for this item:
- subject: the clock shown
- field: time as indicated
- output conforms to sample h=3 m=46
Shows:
h=9 m=58
